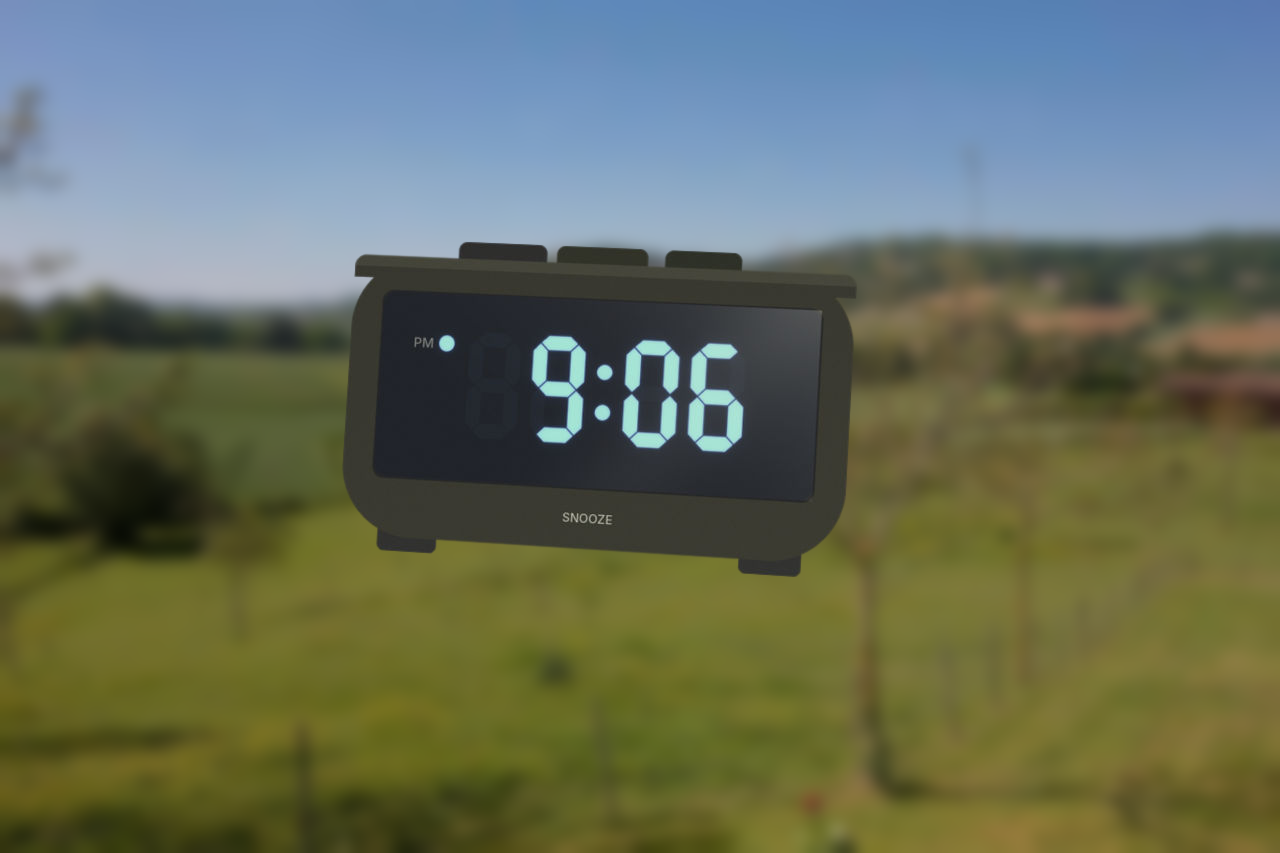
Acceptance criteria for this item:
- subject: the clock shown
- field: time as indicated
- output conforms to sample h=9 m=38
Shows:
h=9 m=6
